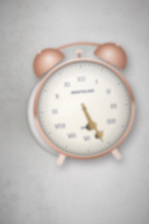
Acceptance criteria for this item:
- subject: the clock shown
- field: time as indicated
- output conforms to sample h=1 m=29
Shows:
h=5 m=26
